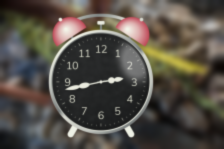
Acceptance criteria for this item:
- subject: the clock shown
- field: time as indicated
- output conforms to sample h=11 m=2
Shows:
h=2 m=43
